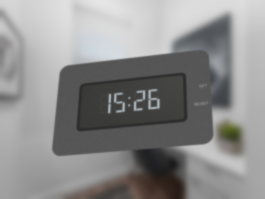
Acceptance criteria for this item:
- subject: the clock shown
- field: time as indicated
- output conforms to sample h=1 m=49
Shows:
h=15 m=26
